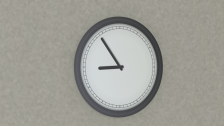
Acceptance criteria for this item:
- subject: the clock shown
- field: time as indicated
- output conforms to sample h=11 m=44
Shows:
h=8 m=54
